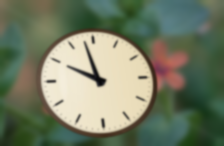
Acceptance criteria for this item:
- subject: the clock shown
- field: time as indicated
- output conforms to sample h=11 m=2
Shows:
h=9 m=58
